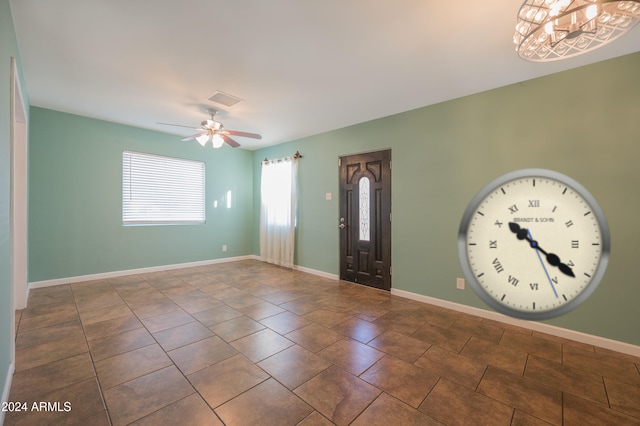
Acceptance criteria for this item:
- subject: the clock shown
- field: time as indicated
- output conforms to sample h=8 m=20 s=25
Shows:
h=10 m=21 s=26
